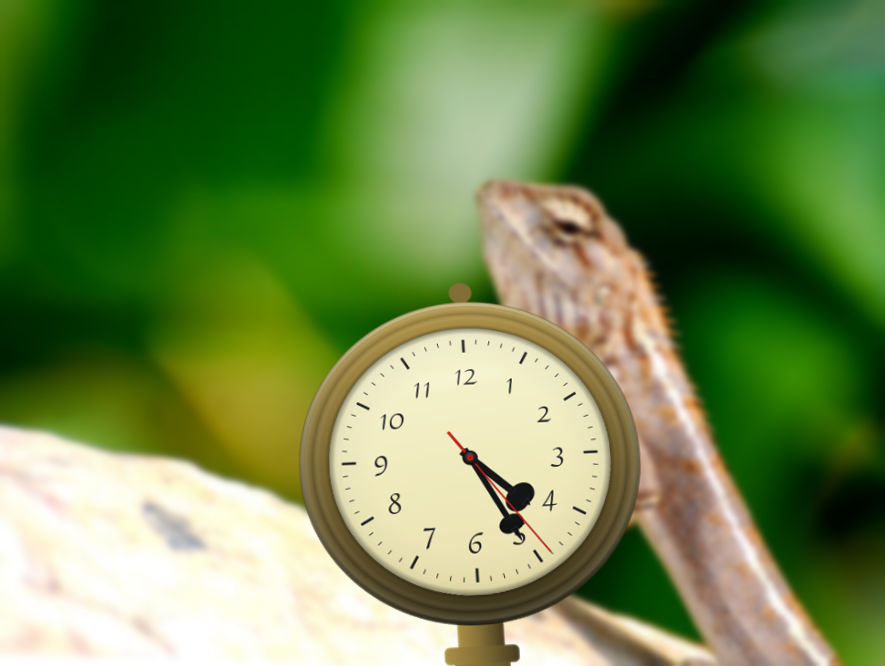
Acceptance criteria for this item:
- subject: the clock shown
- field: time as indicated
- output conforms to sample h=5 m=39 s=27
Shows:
h=4 m=25 s=24
